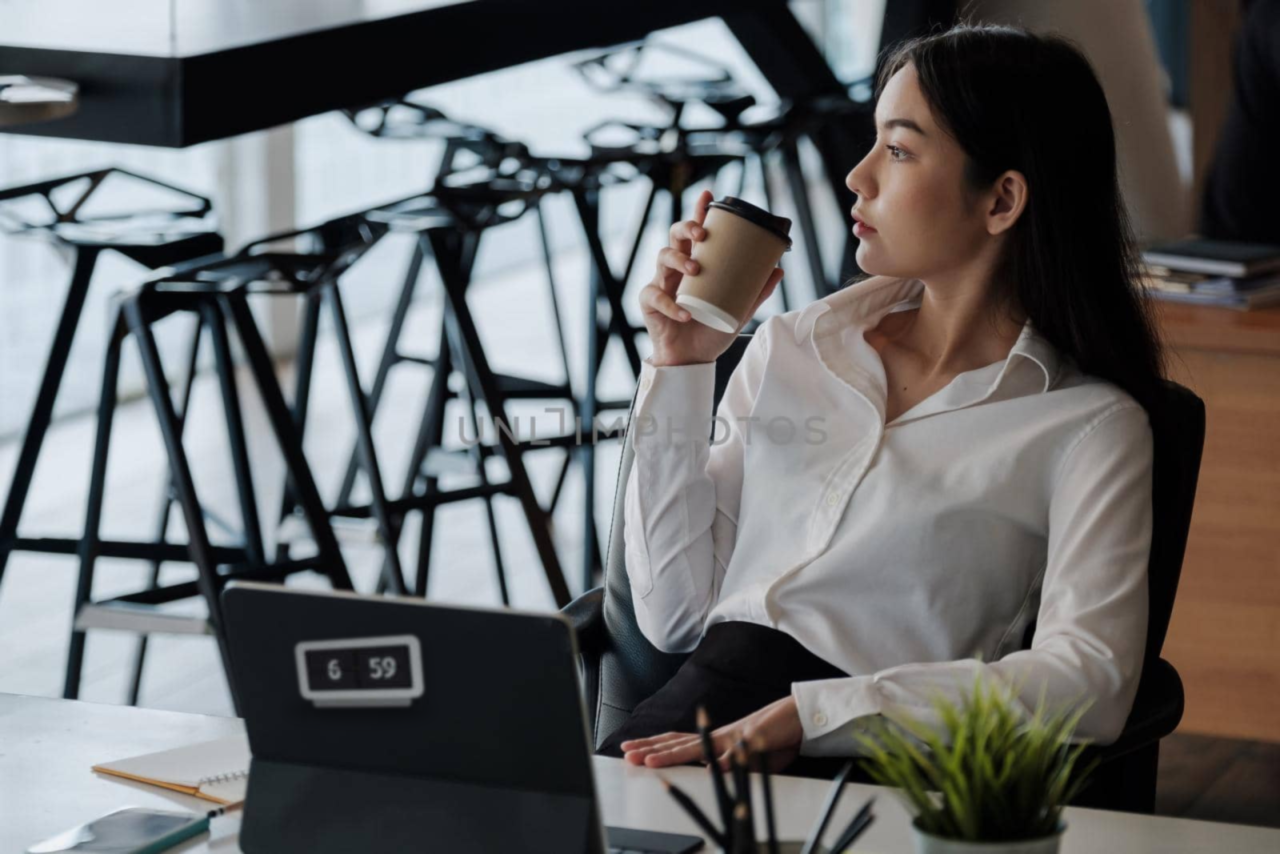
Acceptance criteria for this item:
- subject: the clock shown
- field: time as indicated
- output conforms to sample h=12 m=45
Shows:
h=6 m=59
